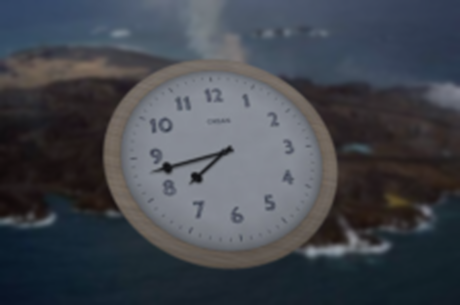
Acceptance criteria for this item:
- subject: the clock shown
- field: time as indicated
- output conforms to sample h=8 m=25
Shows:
h=7 m=43
